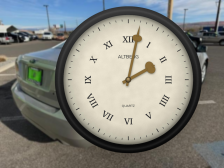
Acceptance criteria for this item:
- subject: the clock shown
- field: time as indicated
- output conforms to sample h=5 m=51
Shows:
h=2 m=2
